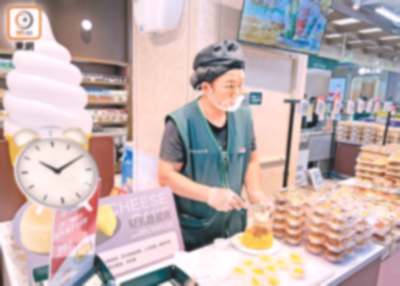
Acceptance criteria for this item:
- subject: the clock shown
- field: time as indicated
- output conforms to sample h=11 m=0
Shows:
h=10 m=10
